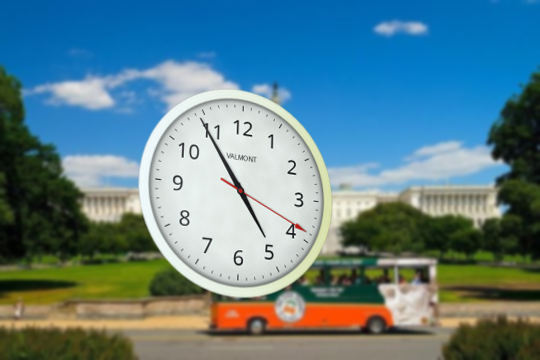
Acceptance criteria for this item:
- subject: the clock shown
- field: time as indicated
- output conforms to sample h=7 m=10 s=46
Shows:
h=4 m=54 s=19
